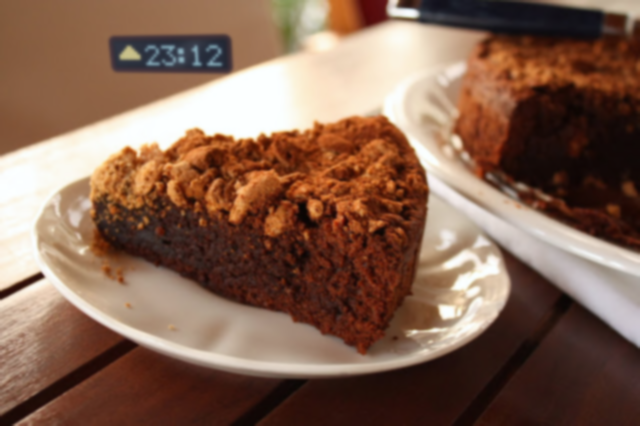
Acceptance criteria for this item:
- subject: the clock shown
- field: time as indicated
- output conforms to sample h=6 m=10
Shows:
h=23 m=12
